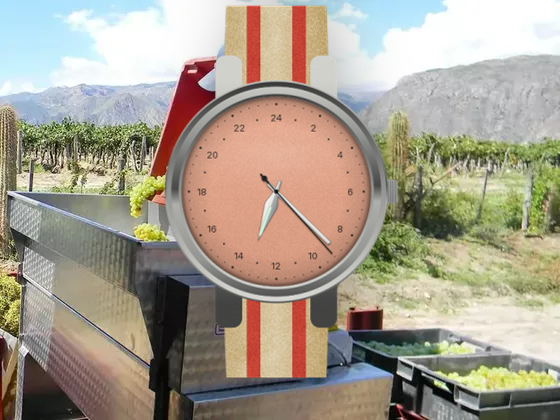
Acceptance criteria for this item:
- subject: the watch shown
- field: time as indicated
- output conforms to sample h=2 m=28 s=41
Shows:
h=13 m=22 s=23
